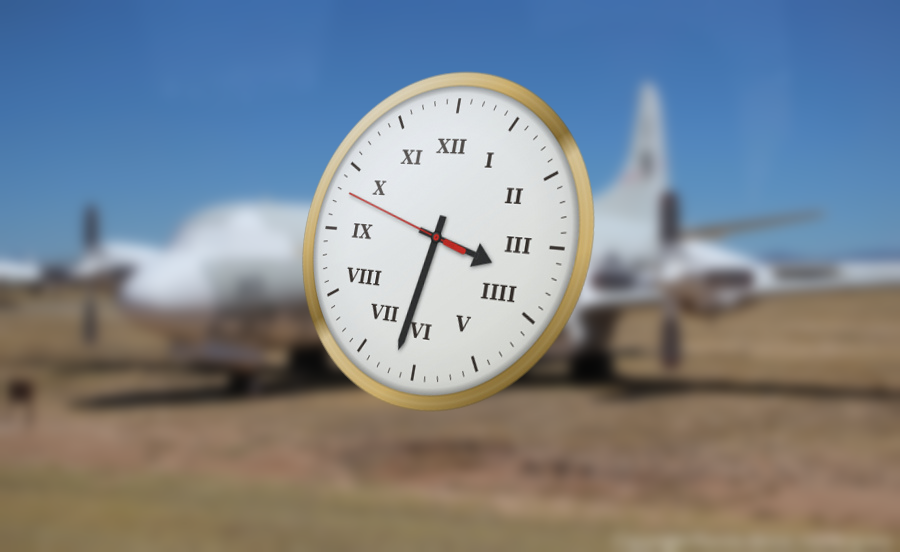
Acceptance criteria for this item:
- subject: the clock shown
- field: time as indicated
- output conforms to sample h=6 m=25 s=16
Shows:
h=3 m=31 s=48
